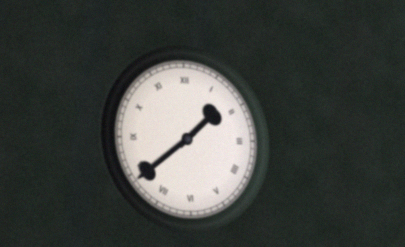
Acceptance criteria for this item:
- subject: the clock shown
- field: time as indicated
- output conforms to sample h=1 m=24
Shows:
h=1 m=39
